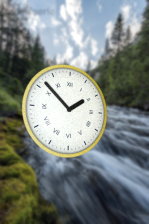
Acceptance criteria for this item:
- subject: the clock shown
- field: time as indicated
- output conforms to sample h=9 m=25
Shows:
h=1 m=52
